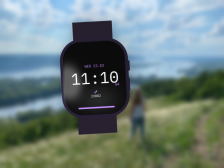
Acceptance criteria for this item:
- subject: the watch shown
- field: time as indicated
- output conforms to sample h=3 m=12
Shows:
h=11 m=10
